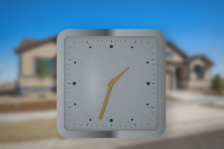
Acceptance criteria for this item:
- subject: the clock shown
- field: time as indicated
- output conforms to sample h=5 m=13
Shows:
h=1 m=33
